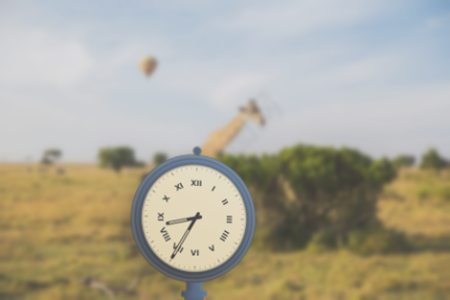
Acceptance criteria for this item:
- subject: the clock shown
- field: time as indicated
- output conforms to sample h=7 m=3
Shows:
h=8 m=35
